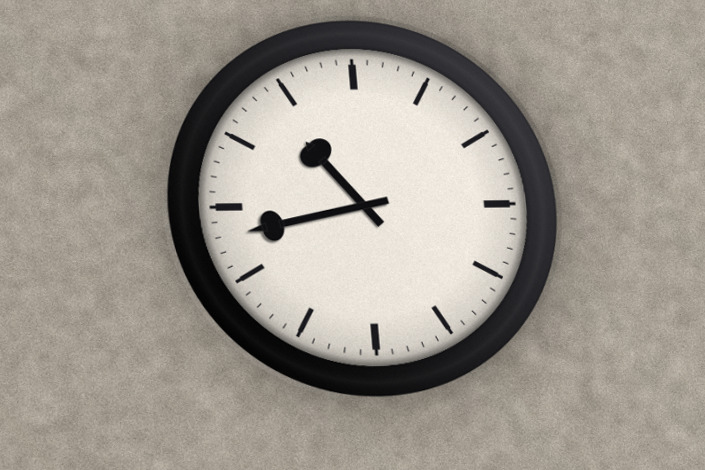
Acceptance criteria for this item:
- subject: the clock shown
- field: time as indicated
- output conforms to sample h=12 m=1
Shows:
h=10 m=43
